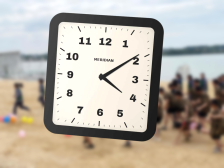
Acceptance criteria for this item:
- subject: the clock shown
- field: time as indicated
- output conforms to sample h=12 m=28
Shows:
h=4 m=9
